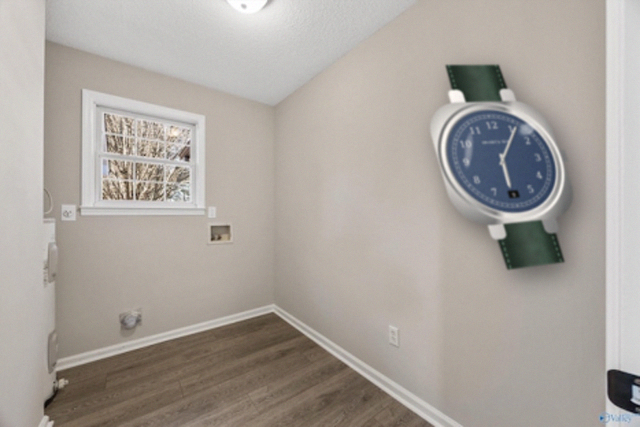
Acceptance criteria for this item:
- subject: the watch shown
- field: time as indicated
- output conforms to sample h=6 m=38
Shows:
h=6 m=6
